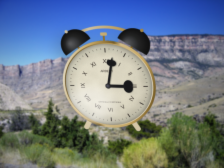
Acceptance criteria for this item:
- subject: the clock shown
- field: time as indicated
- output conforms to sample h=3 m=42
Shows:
h=3 m=2
